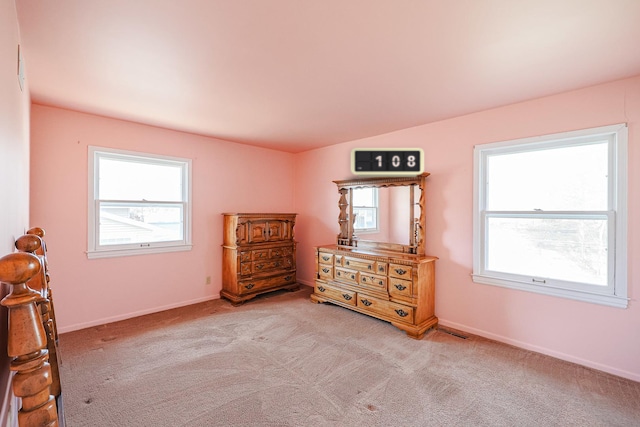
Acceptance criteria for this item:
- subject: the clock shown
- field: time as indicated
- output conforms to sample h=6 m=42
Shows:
h=1 m=8
